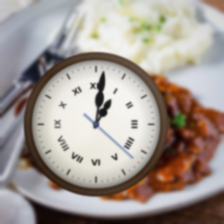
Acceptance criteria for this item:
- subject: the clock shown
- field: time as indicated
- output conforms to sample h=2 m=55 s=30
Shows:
h=1 m=1 s=22
